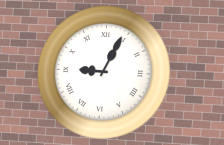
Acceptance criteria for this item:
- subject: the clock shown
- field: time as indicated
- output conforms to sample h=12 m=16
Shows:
h=9 m=4
